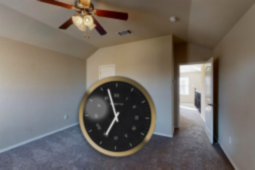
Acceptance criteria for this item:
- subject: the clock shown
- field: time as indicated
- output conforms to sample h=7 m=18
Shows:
h=6 m=57
